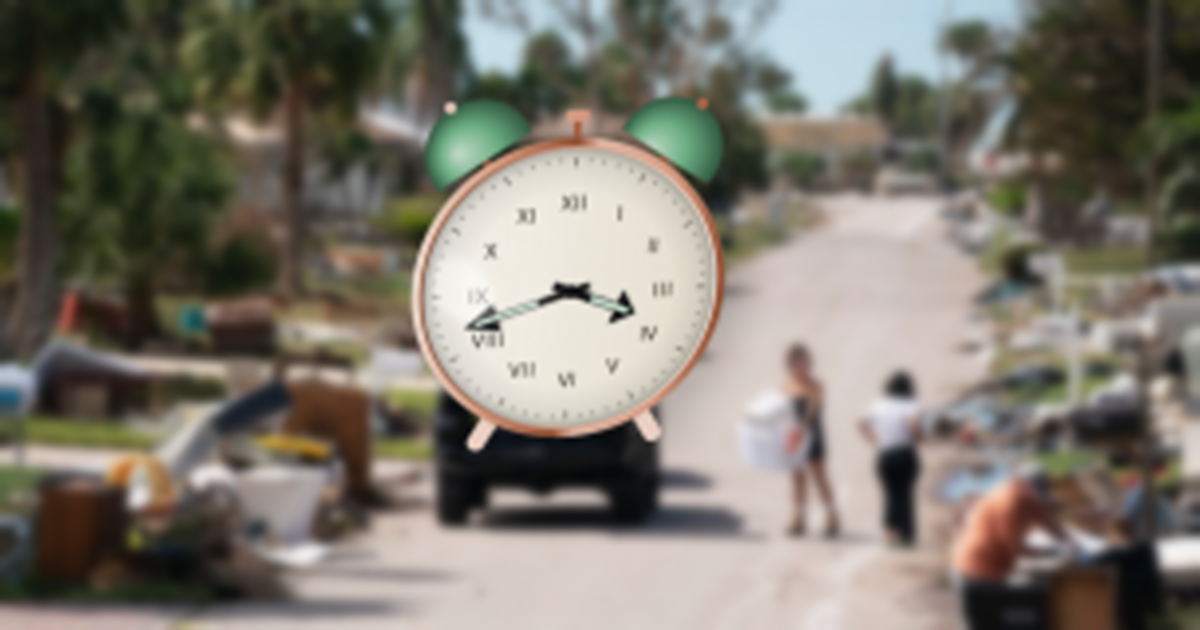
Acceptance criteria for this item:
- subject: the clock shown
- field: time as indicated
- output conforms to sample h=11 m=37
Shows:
h=3 m=42
